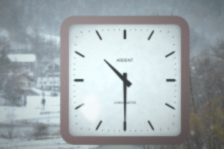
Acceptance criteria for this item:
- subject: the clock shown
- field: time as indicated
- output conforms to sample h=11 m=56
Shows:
h=10 m=30
